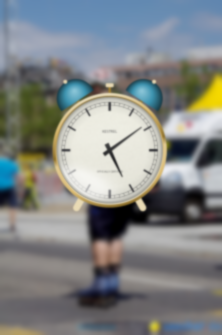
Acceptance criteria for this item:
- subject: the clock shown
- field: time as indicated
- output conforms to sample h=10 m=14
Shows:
h=5 m=9
